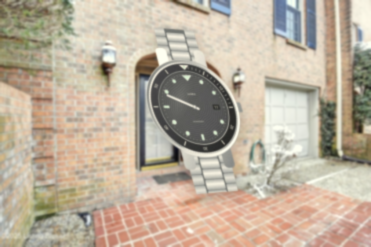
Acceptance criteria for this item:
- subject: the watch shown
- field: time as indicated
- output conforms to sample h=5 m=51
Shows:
h=9 m=49
